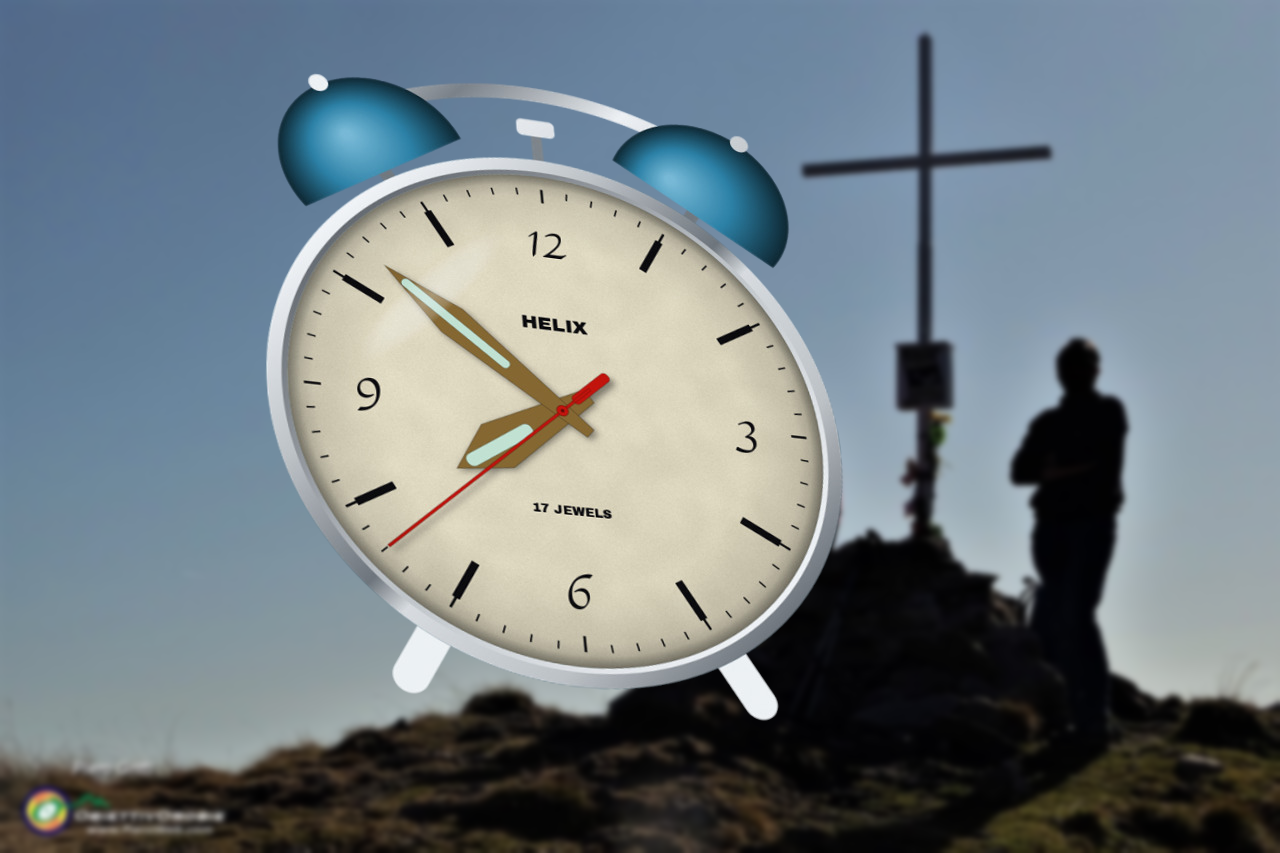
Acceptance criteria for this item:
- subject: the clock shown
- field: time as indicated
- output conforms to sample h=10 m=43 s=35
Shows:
h=7 m=51 s=38
